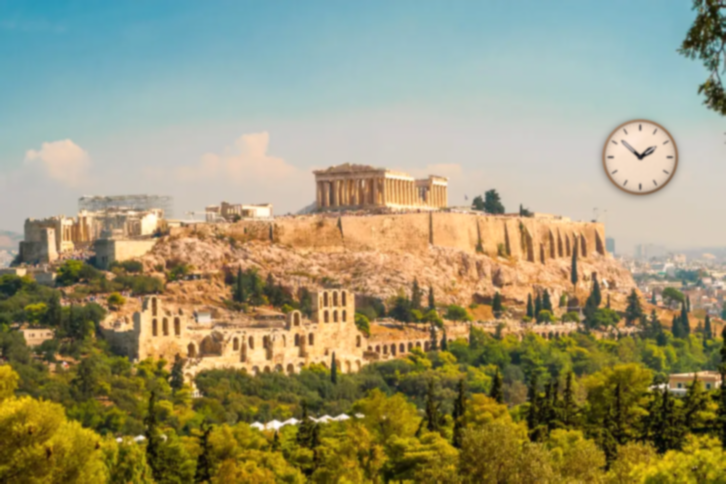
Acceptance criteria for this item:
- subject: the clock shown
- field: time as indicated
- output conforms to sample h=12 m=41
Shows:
h=1 m=52
